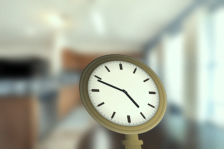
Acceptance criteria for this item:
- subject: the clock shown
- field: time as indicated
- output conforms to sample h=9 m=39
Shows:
h=4 m=49
